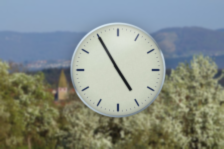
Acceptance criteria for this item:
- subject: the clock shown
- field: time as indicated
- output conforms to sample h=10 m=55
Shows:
h=4 m=55
